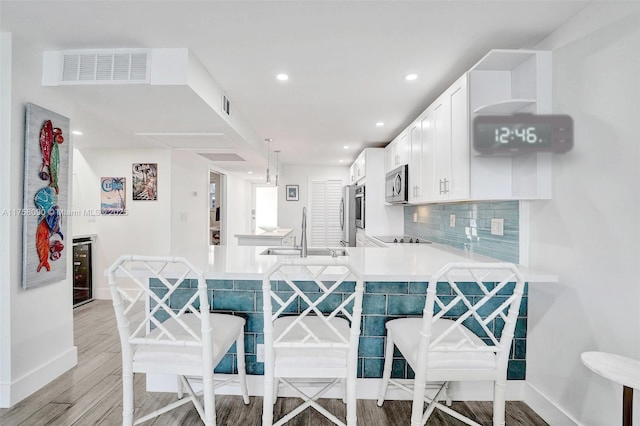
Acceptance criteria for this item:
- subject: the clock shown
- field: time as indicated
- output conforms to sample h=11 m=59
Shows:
h=12 m=46
